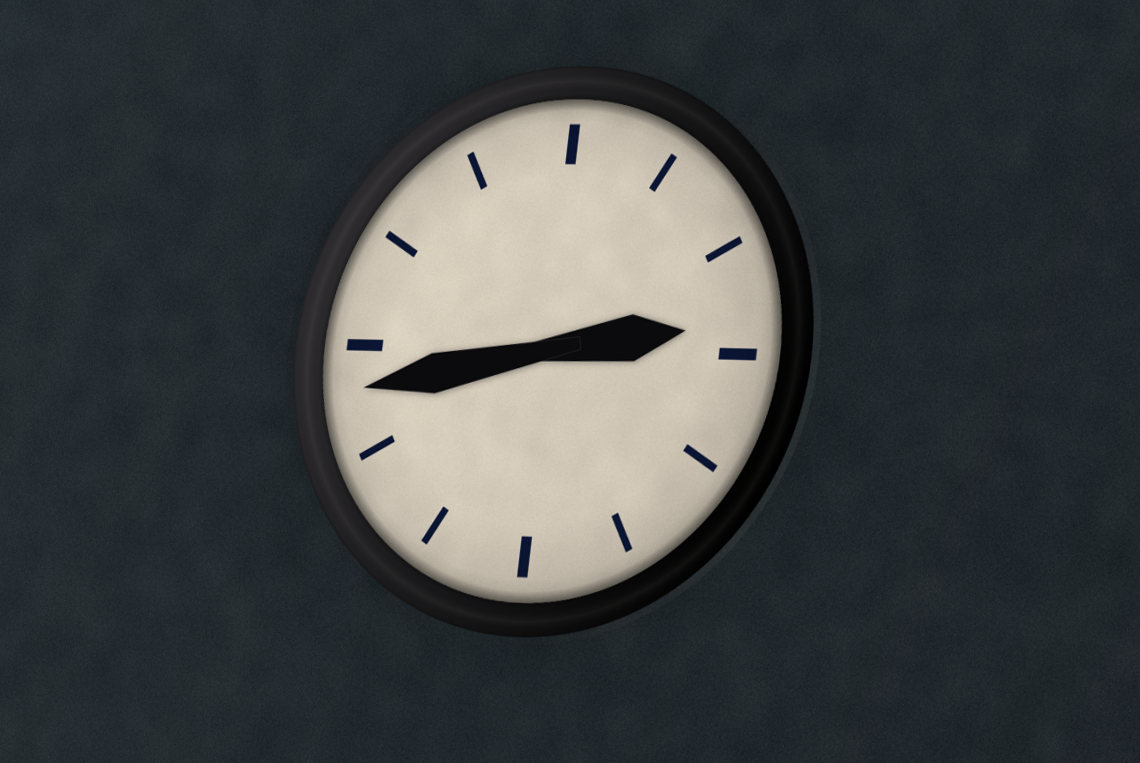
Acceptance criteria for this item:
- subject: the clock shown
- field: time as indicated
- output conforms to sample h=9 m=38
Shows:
h=2 m=43
